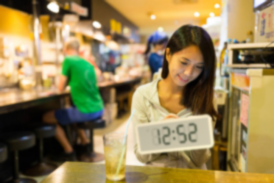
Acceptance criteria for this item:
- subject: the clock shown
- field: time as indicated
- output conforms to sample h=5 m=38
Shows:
h=12 m=52
